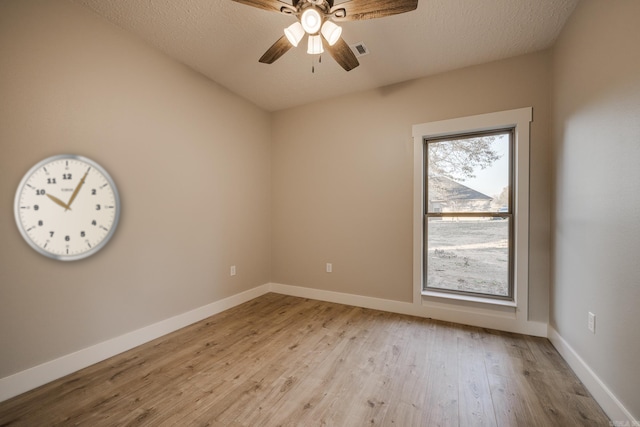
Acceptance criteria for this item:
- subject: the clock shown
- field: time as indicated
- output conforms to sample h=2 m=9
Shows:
h=10 m=5
